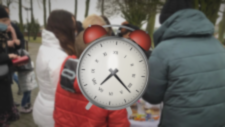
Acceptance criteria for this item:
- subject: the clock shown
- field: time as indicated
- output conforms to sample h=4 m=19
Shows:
h=7 m=22
